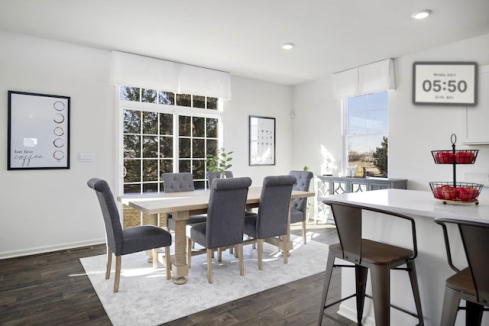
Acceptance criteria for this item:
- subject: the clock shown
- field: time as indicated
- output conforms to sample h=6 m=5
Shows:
h=5 m=50
